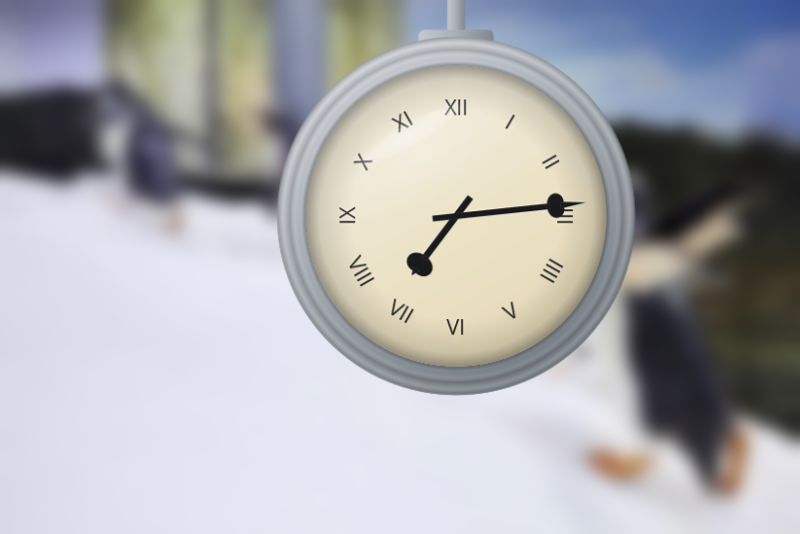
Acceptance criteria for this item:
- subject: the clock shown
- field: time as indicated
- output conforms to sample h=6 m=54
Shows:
h=7 m=14
